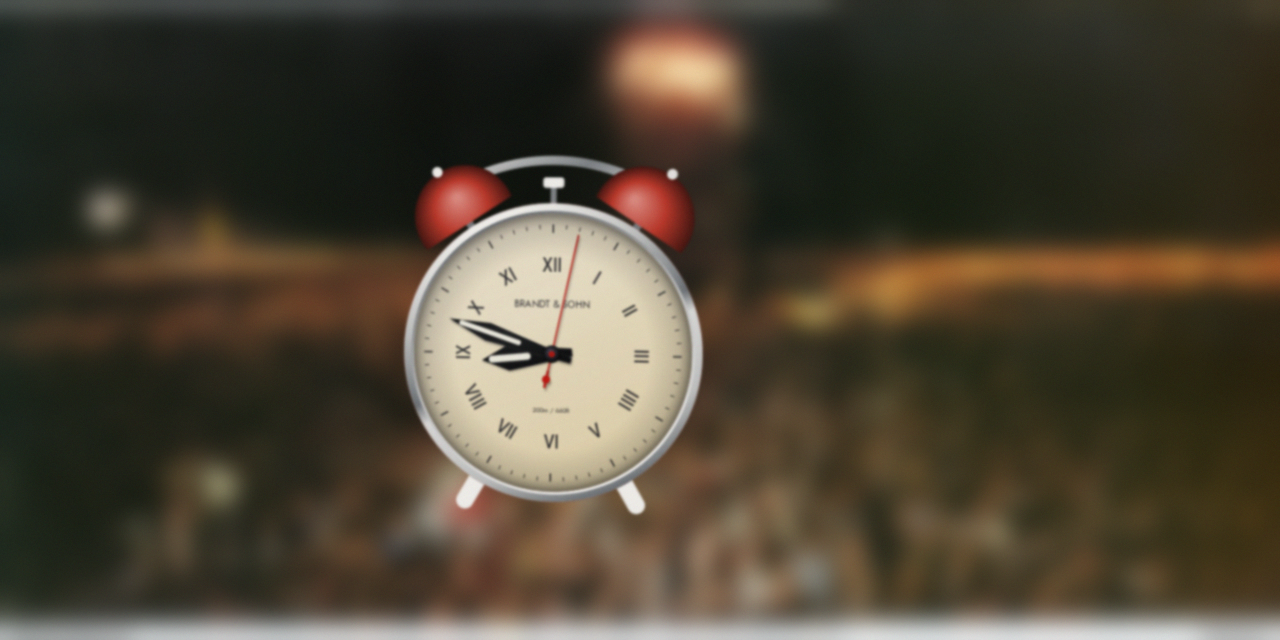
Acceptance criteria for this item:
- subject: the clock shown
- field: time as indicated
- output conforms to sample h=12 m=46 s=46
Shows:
h=8 m=48 s=2
